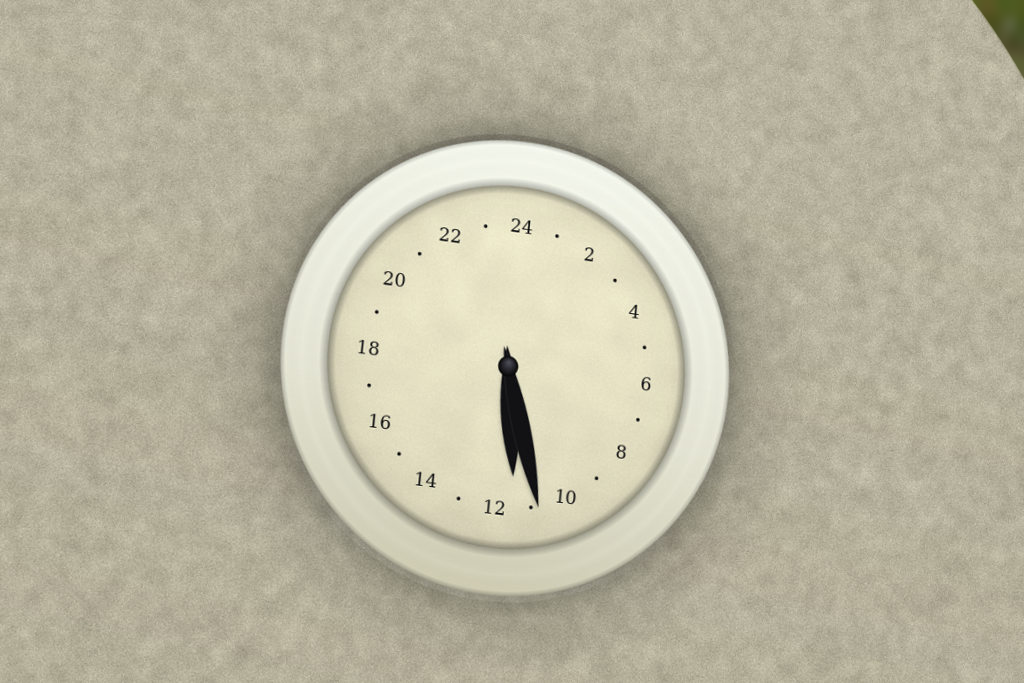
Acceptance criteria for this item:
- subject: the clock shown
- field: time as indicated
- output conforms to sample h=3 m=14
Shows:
h=11 m=27
